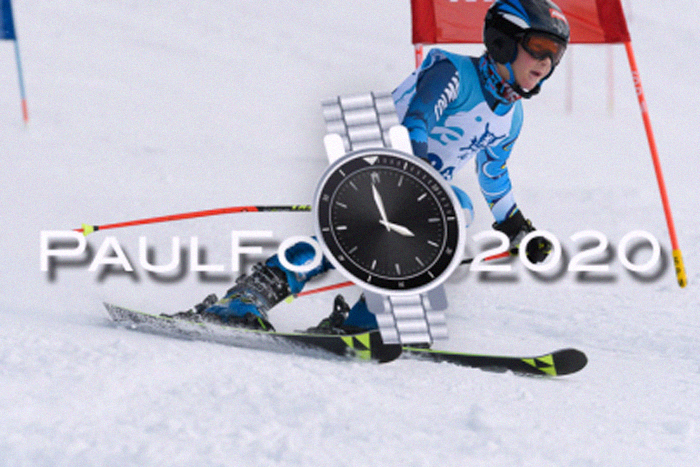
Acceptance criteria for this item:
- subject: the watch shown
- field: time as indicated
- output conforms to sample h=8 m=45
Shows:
h=3 m=59
